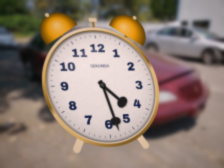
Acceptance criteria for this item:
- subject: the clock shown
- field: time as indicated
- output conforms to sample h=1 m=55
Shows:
h=4 m=28
